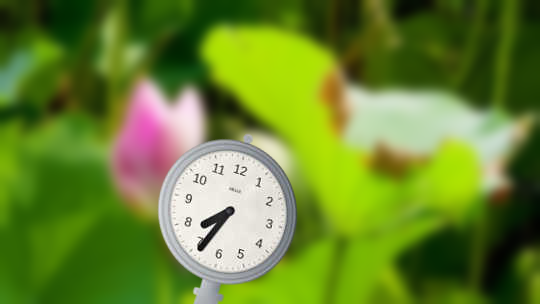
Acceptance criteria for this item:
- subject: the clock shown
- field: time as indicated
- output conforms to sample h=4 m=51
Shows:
h=7 m=34
